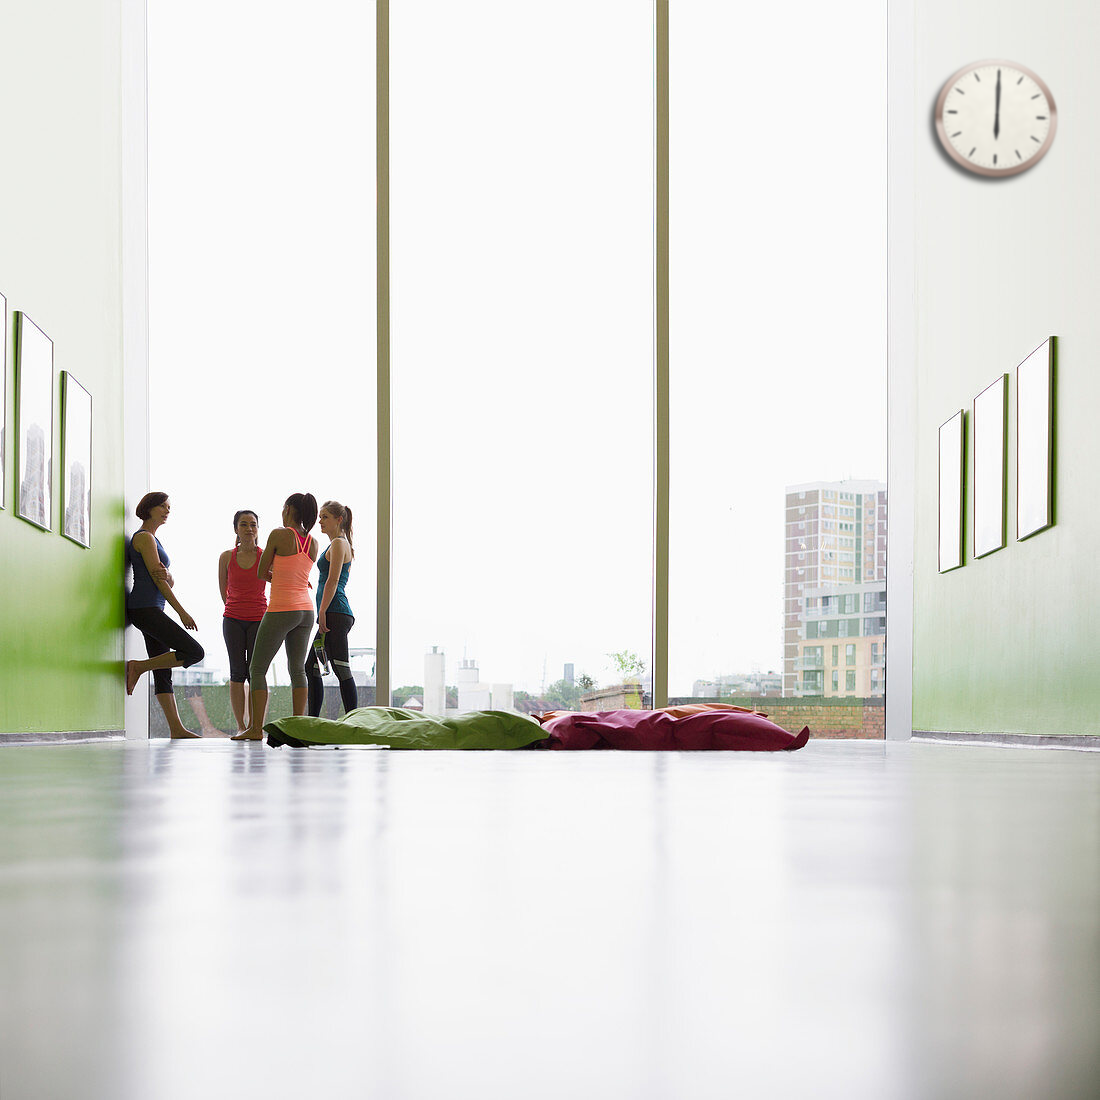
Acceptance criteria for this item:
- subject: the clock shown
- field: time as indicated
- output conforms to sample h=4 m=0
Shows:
h=6 m=0
